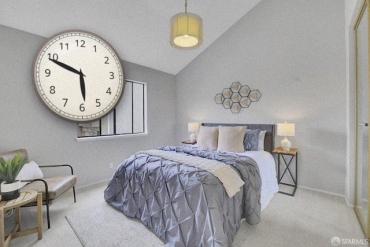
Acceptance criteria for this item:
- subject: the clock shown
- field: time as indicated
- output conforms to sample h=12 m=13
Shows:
h=5 m=49
